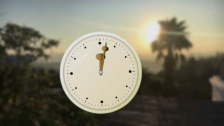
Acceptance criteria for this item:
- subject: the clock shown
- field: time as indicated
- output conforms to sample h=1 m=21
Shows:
h=12 m=2
